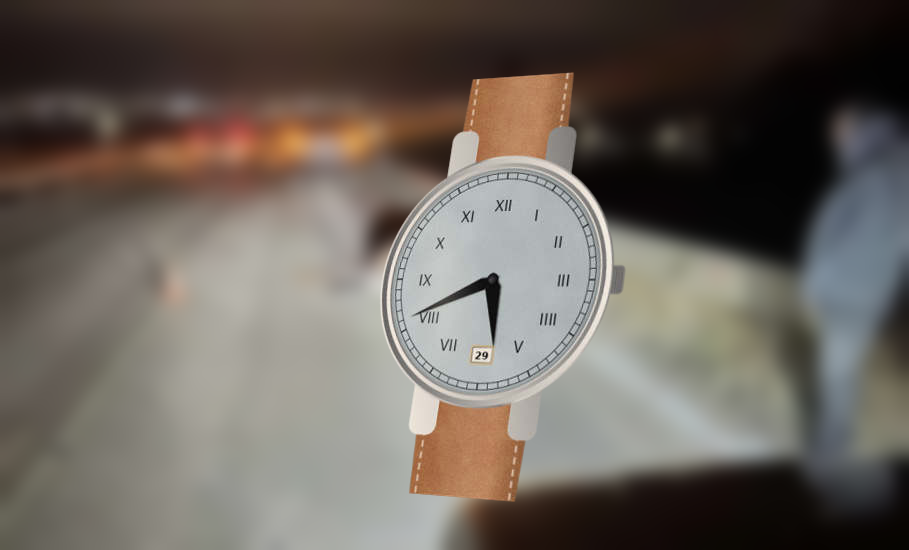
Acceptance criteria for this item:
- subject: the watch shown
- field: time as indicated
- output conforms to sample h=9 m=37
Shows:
h=5 m=41
